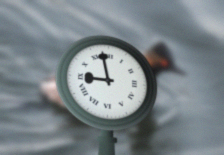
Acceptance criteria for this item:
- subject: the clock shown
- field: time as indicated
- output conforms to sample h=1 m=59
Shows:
h=8 m=58
